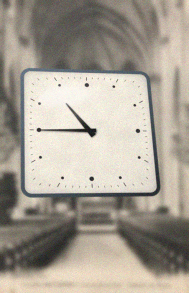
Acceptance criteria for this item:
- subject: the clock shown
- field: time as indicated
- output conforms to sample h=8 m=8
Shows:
h=10 m=45
